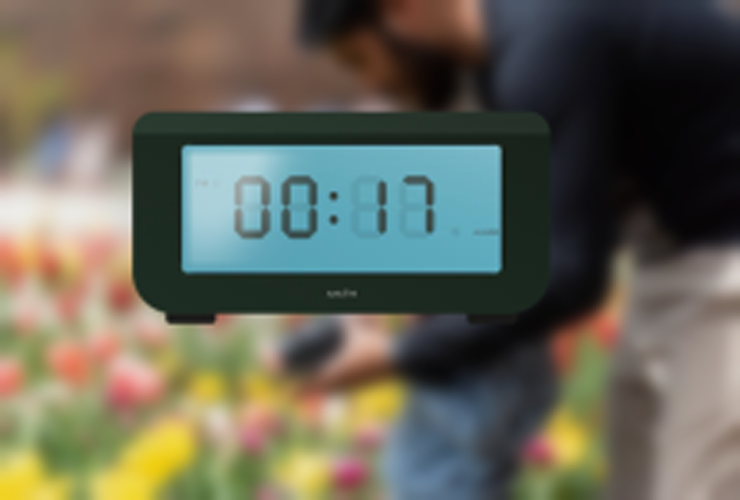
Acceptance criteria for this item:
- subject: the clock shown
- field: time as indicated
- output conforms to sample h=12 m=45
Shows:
h=0 m=17
